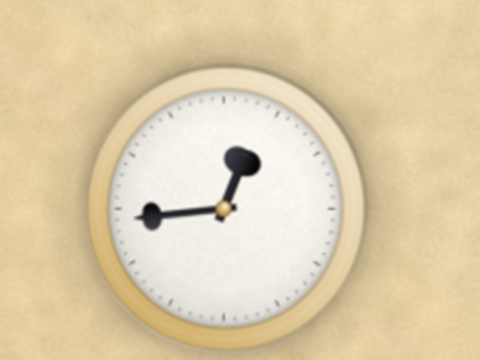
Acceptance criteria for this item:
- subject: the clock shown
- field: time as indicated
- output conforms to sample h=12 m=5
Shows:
h=12 m=44
